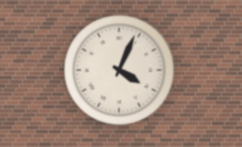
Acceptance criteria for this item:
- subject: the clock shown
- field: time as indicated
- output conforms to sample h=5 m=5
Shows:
h=4 m=4
